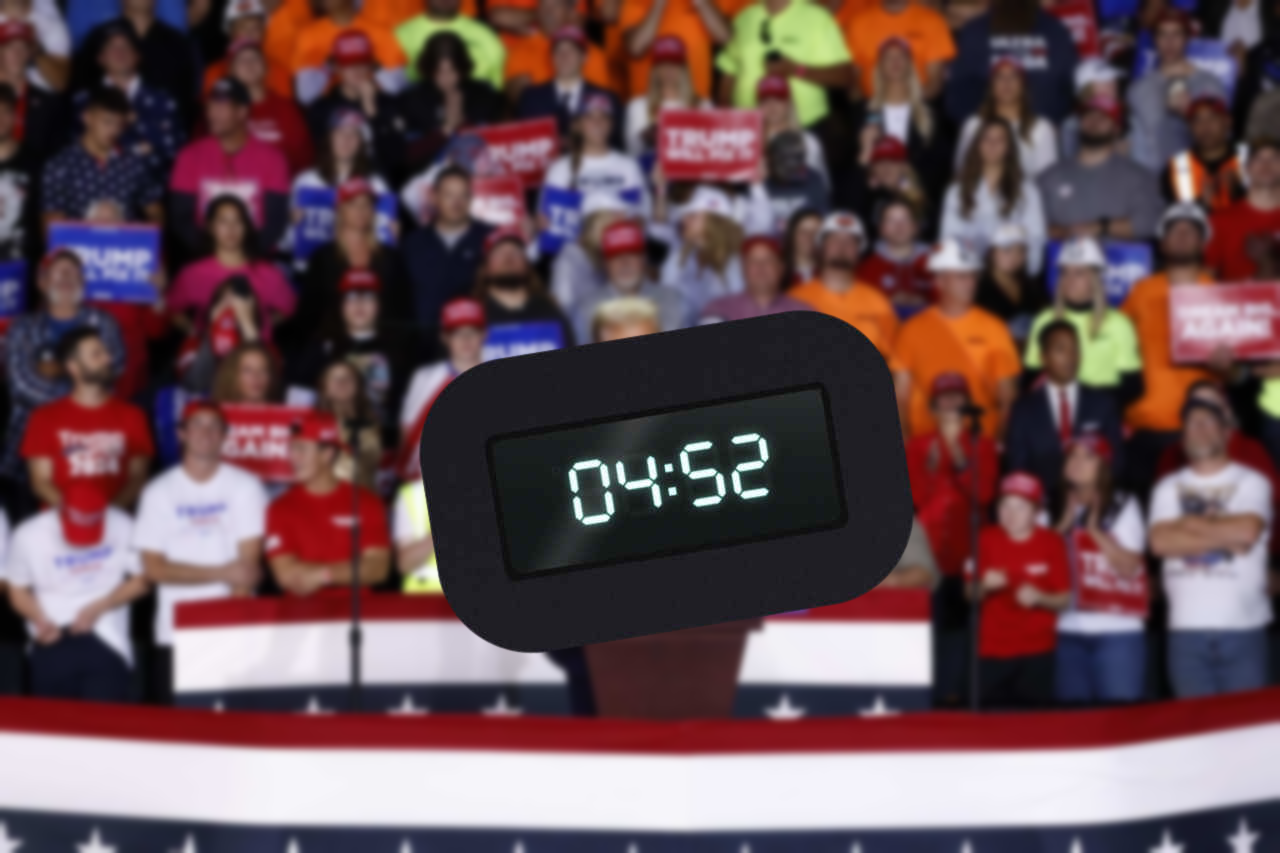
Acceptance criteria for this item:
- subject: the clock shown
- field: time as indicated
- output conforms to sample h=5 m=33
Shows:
h=4 m=52
